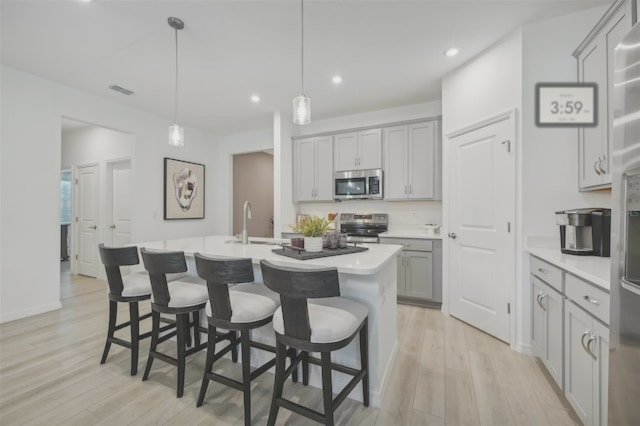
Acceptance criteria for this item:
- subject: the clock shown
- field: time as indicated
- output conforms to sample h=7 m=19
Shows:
h=3 m=59
